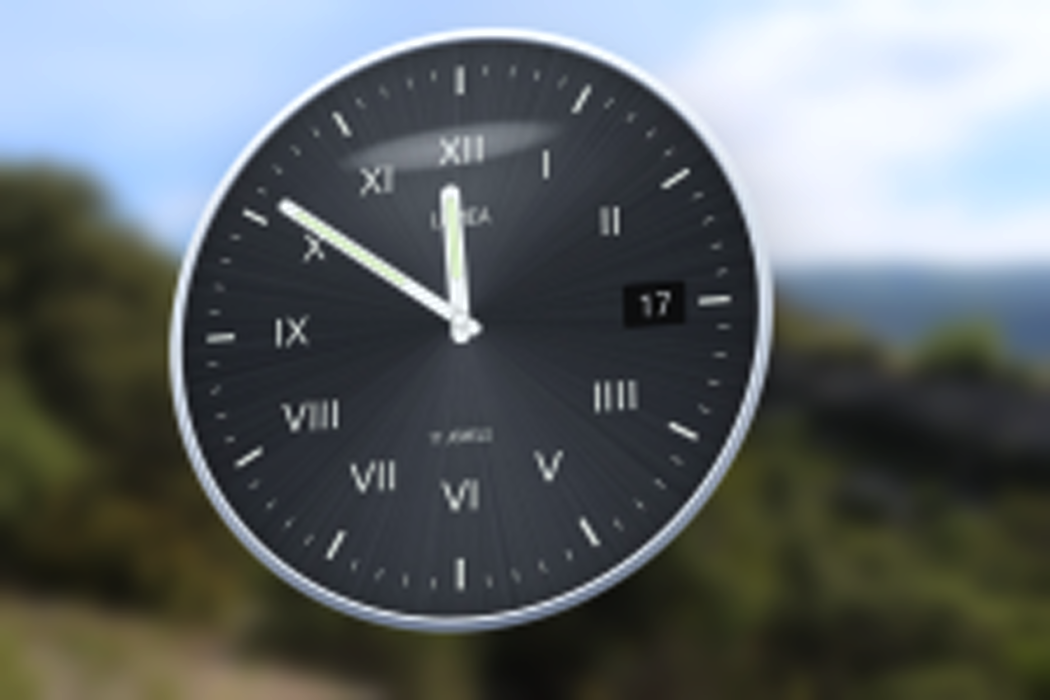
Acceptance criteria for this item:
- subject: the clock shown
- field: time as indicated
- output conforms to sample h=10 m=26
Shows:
h=11 m=51
